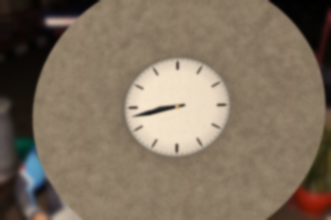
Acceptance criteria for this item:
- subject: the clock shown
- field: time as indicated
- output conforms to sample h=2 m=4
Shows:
h=8 m=43
